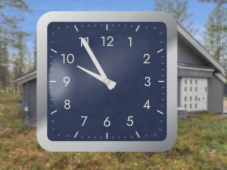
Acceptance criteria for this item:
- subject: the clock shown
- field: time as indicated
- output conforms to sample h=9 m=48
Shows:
h=9 m=55
